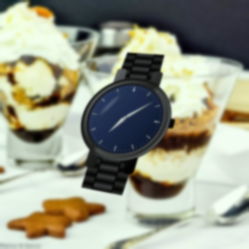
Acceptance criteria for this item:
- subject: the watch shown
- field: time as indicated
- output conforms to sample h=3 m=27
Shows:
h=7 m=8
